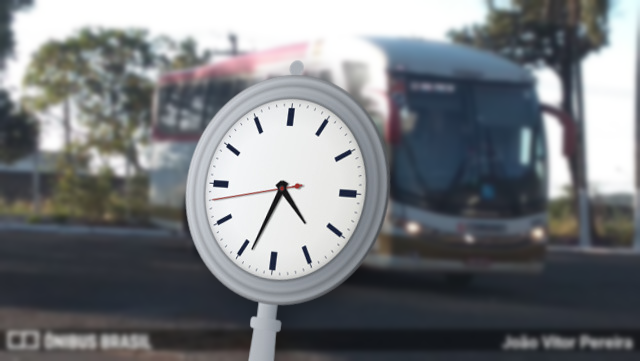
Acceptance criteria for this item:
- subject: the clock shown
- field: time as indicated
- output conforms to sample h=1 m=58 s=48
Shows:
h=4 m=33 s=43
